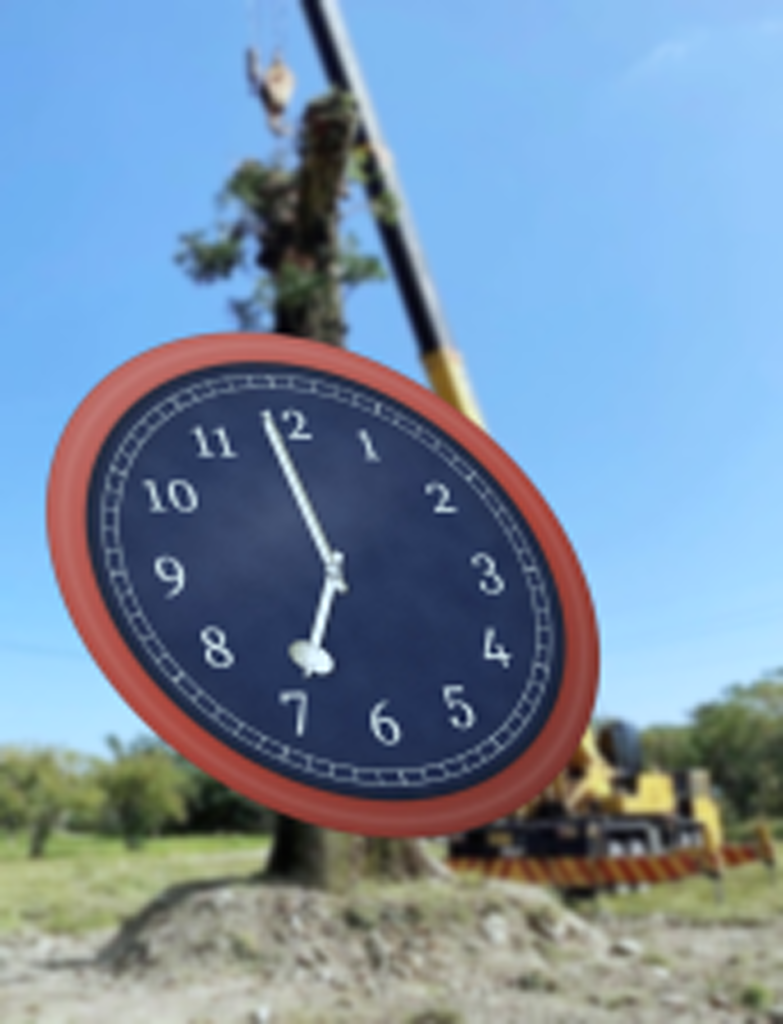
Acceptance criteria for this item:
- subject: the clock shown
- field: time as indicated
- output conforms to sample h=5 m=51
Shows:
h=6 m=59
